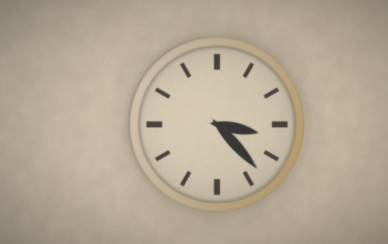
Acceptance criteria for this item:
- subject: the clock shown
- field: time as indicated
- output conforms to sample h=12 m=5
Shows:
h=3 m=23
